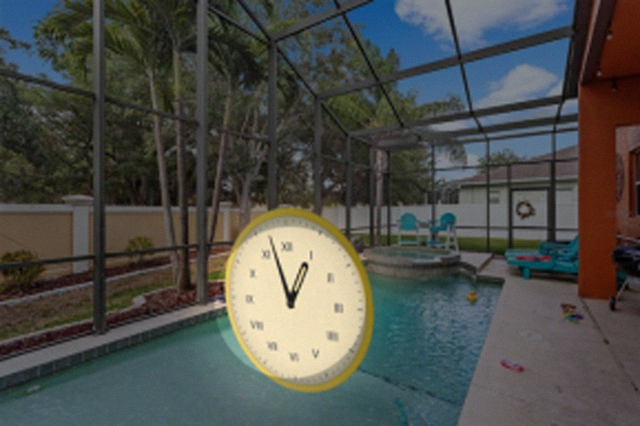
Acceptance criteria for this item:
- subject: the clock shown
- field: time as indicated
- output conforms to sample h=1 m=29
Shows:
h=12 m=57
